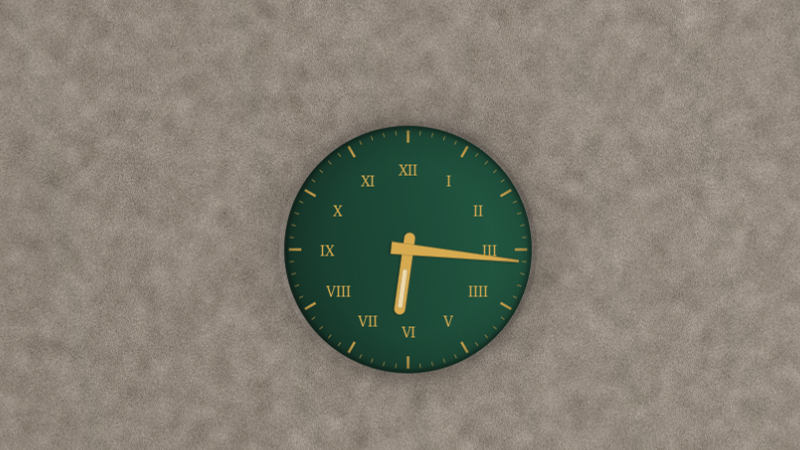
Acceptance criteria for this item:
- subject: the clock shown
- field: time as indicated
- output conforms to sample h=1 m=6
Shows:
h=6 m=16
